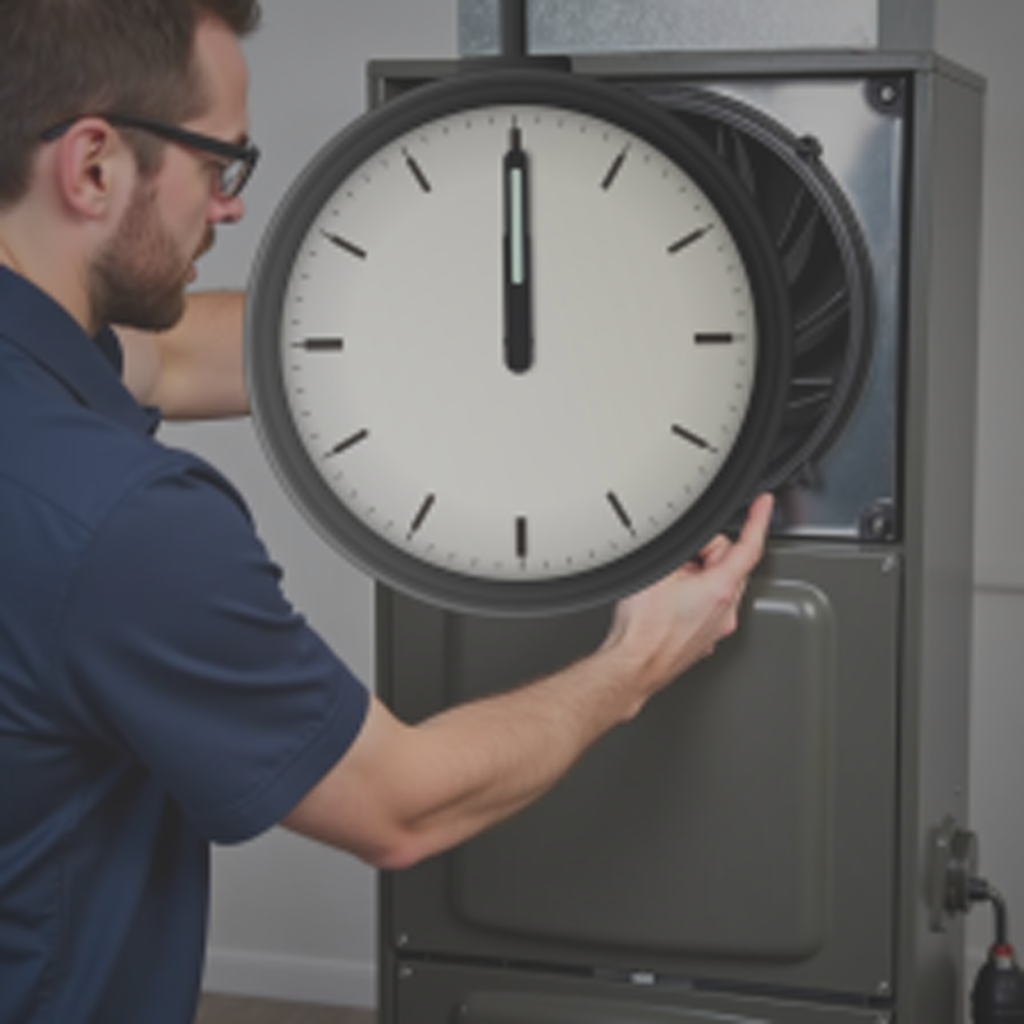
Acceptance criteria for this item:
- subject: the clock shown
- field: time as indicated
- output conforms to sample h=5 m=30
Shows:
h=12 m=0
